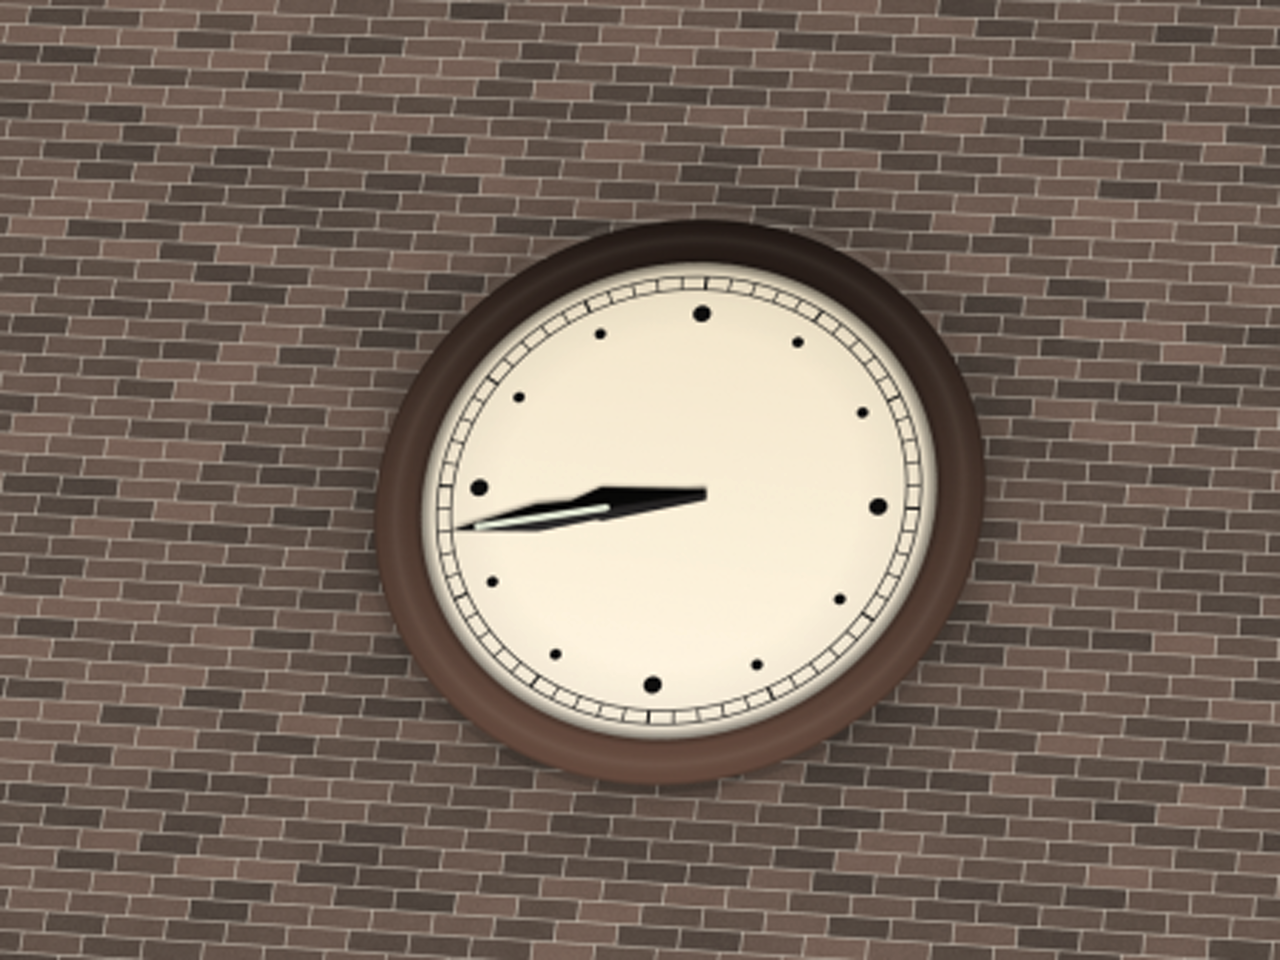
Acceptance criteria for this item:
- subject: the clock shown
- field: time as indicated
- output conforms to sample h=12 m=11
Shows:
h=8 m=43
